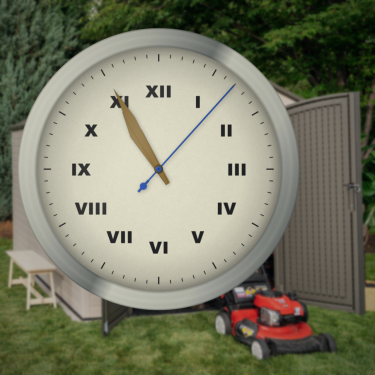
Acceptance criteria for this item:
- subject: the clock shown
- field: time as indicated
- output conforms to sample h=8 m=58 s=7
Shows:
h=10 m=55 s=7
